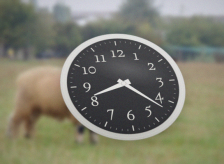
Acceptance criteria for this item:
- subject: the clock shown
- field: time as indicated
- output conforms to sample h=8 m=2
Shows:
h=8 m=22
